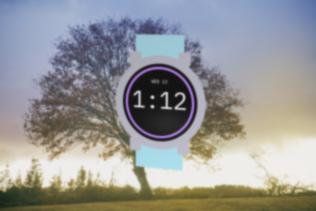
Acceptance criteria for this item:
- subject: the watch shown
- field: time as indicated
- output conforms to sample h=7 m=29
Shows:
h=1 m=12
